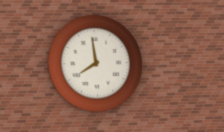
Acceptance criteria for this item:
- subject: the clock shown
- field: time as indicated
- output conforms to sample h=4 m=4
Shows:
h=7 m=59
